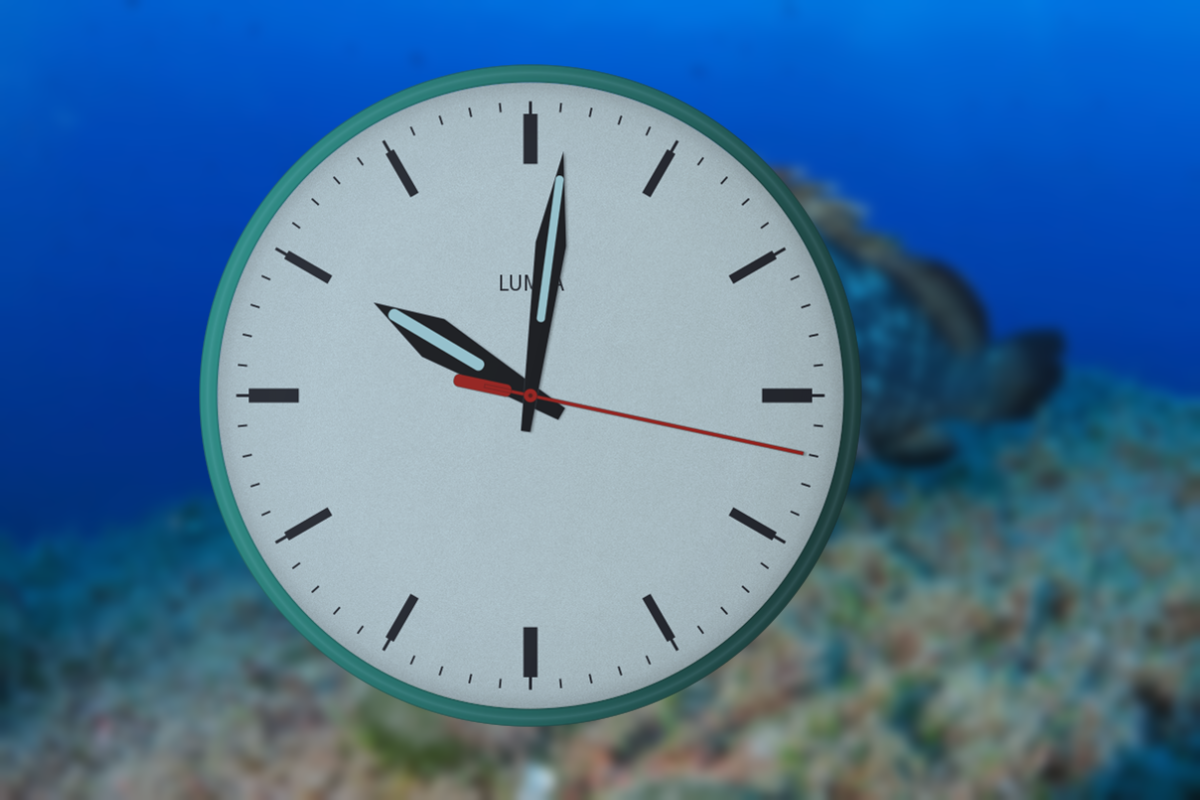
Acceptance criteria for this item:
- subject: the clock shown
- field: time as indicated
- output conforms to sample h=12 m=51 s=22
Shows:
h=10 m=1 s=17
